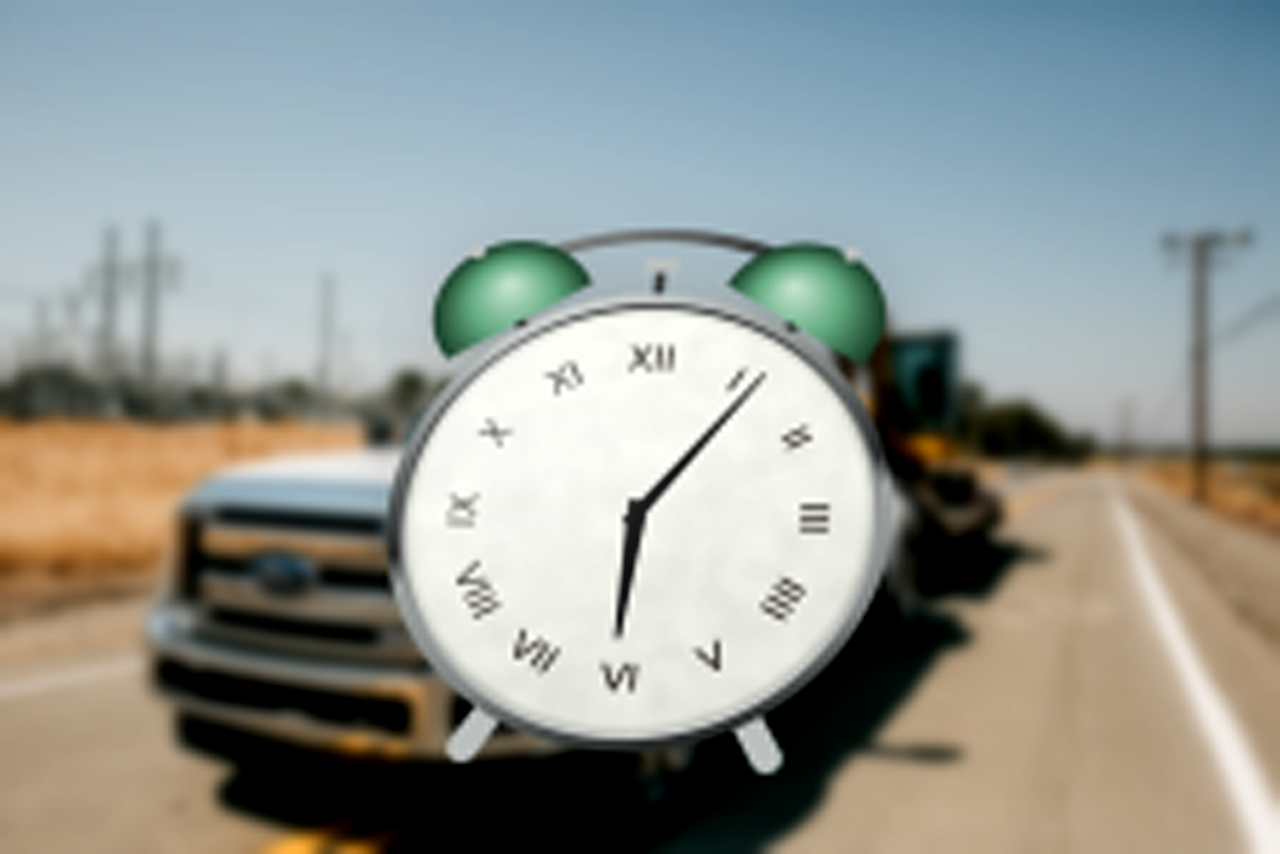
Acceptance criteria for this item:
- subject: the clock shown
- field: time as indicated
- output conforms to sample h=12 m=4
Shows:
h=6 m=6
